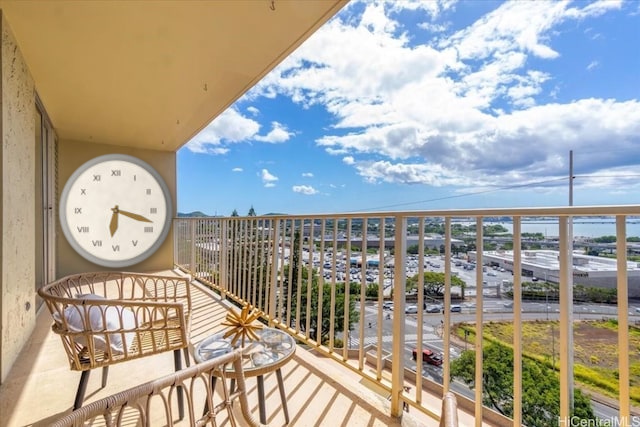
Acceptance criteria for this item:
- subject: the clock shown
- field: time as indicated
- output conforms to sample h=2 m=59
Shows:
h=6 m=18
